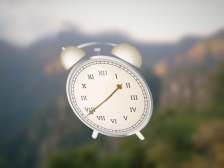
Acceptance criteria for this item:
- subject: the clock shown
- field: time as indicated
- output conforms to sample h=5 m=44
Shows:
h=1 m=39
